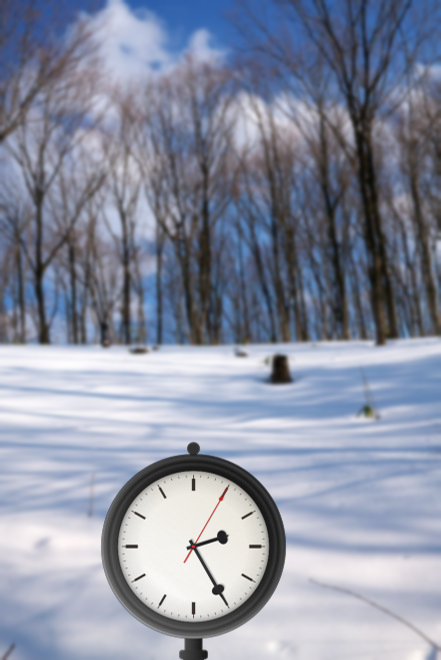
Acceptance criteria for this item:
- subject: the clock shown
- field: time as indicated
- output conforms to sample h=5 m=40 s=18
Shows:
h=2 m=25 s=5
